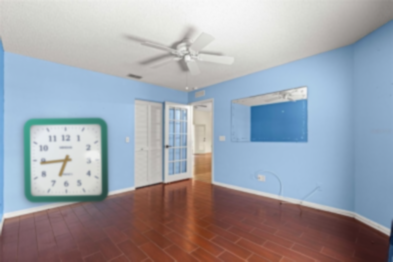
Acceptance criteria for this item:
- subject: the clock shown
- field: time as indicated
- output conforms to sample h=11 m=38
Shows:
h=6 m=44
